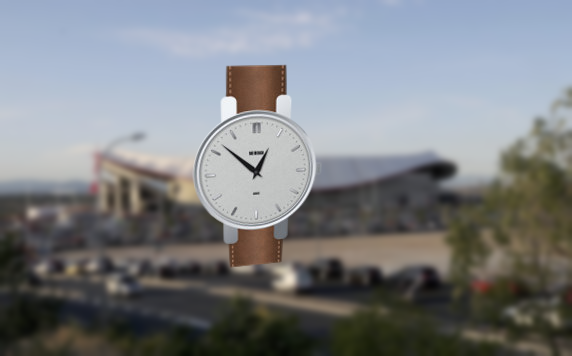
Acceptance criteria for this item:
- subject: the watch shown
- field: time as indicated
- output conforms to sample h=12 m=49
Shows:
h=12 m=52
